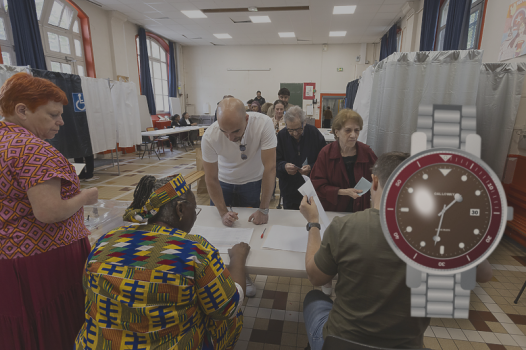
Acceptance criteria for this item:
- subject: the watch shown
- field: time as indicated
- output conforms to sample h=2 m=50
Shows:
h=1 m=32
